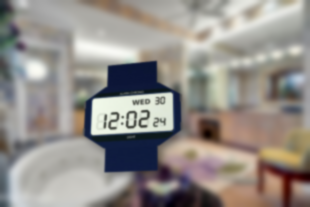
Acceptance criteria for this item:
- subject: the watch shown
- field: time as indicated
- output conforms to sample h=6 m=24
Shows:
h=12 m=2
